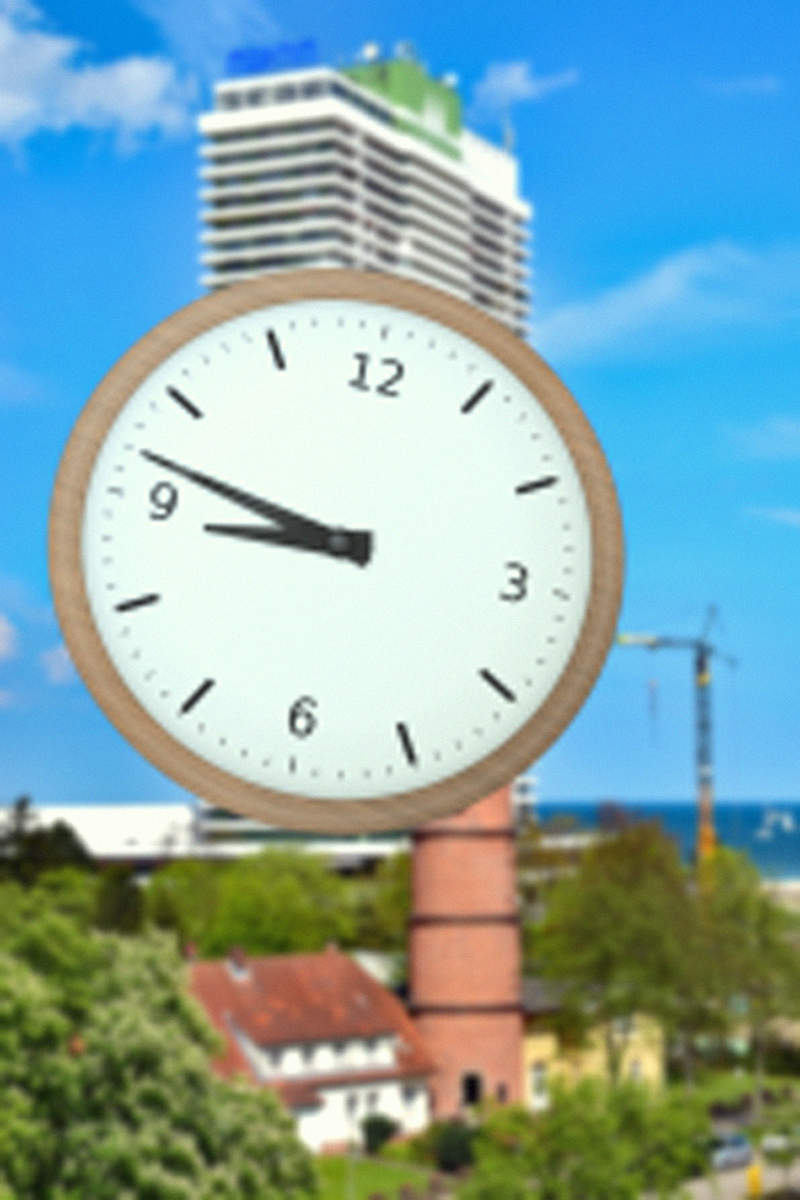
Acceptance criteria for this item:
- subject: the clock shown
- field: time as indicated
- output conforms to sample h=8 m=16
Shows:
h=8 m=47
